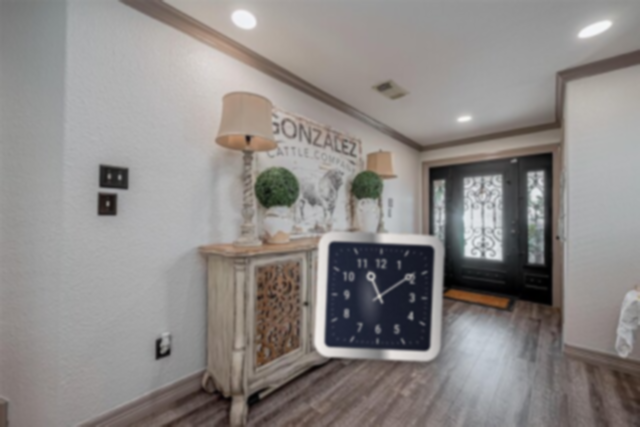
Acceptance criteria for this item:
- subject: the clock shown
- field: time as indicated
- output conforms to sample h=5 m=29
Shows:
h=11 m=9
